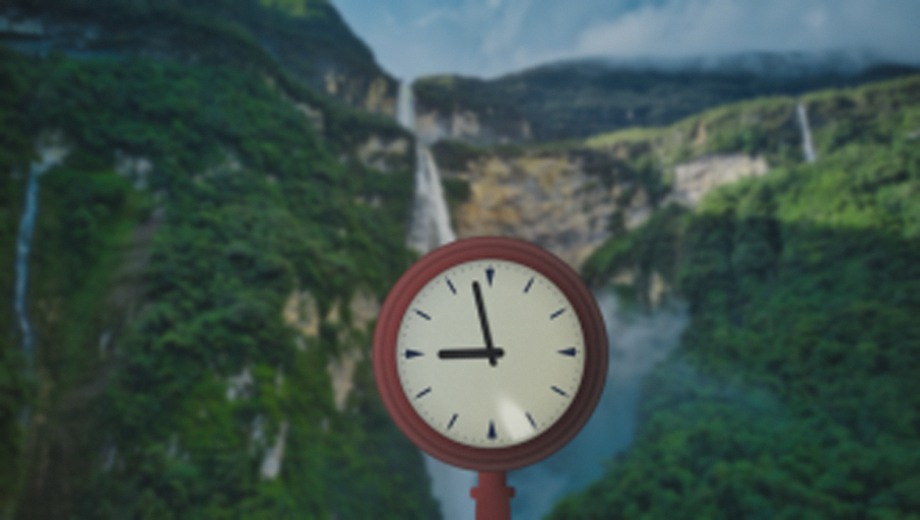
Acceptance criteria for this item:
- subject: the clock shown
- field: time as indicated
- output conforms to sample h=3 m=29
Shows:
h=8 m=58
